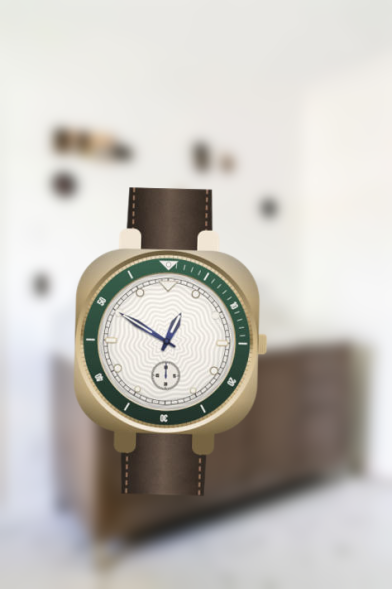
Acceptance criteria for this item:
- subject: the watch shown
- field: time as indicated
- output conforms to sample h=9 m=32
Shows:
h=12 m=50
